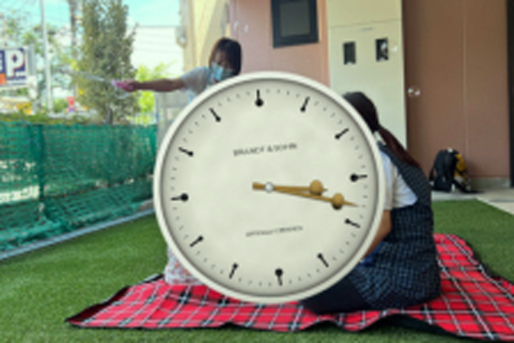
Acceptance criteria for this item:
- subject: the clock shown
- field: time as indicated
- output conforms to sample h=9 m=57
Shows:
h=3 m=18
